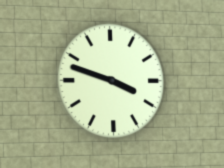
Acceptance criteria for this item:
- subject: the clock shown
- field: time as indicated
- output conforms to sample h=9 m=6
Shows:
h=3 m=48
